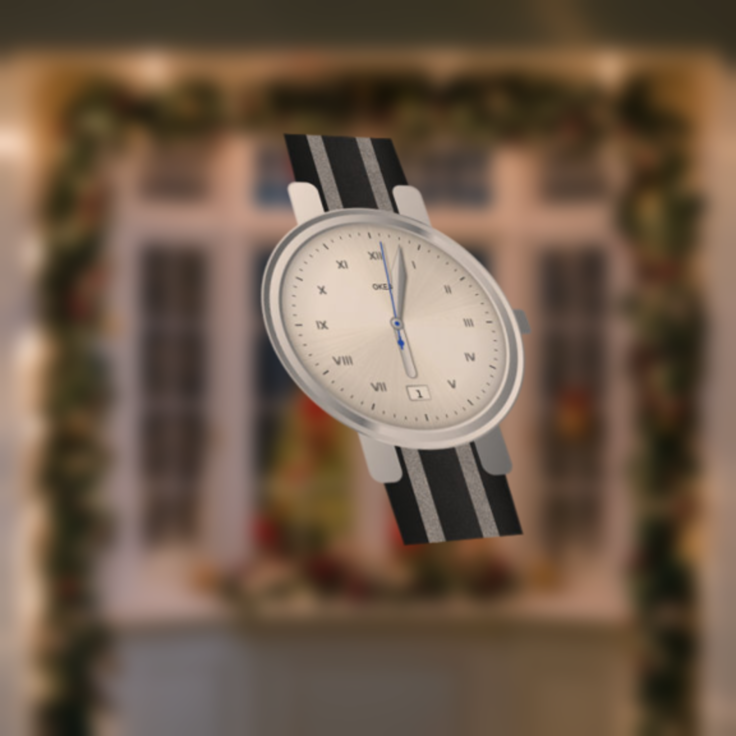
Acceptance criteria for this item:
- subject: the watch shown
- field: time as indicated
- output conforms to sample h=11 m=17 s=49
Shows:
h=6 m=3 s=1
